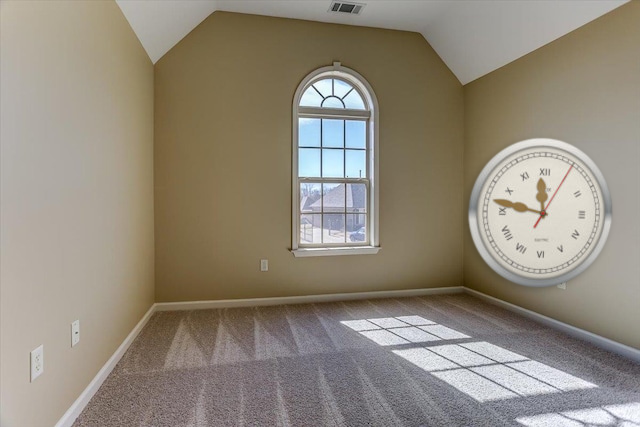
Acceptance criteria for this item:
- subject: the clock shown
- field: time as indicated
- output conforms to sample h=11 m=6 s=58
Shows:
h=11 m=47 s=5
